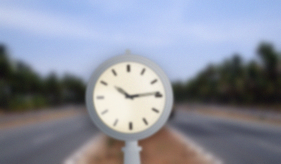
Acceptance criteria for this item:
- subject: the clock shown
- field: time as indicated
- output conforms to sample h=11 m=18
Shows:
h=10 m=14
